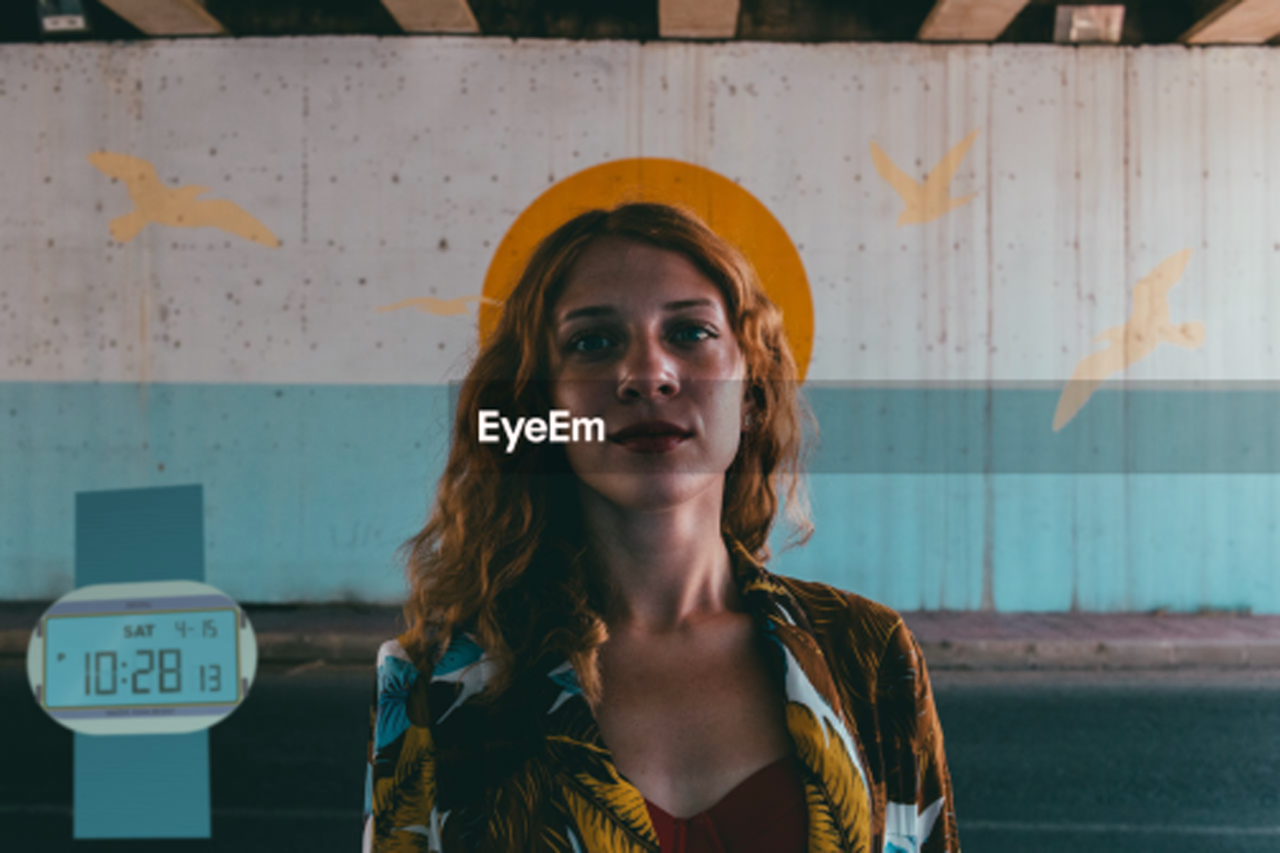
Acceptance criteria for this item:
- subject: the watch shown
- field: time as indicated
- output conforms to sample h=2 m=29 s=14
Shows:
h=10 m=28 s=13
